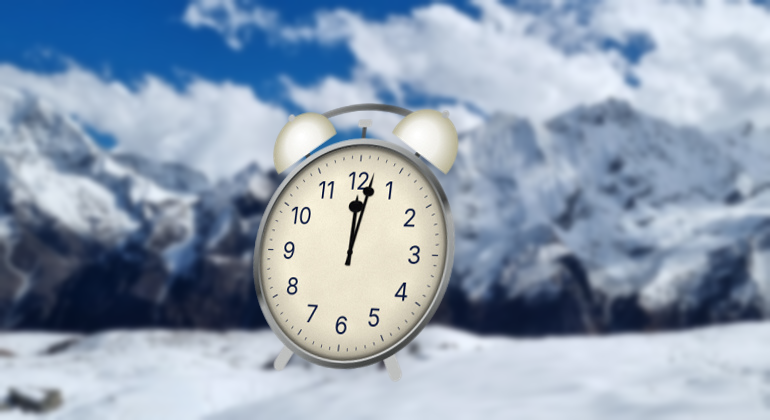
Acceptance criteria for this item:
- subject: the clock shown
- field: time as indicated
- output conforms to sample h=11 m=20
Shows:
h=12 m=2
